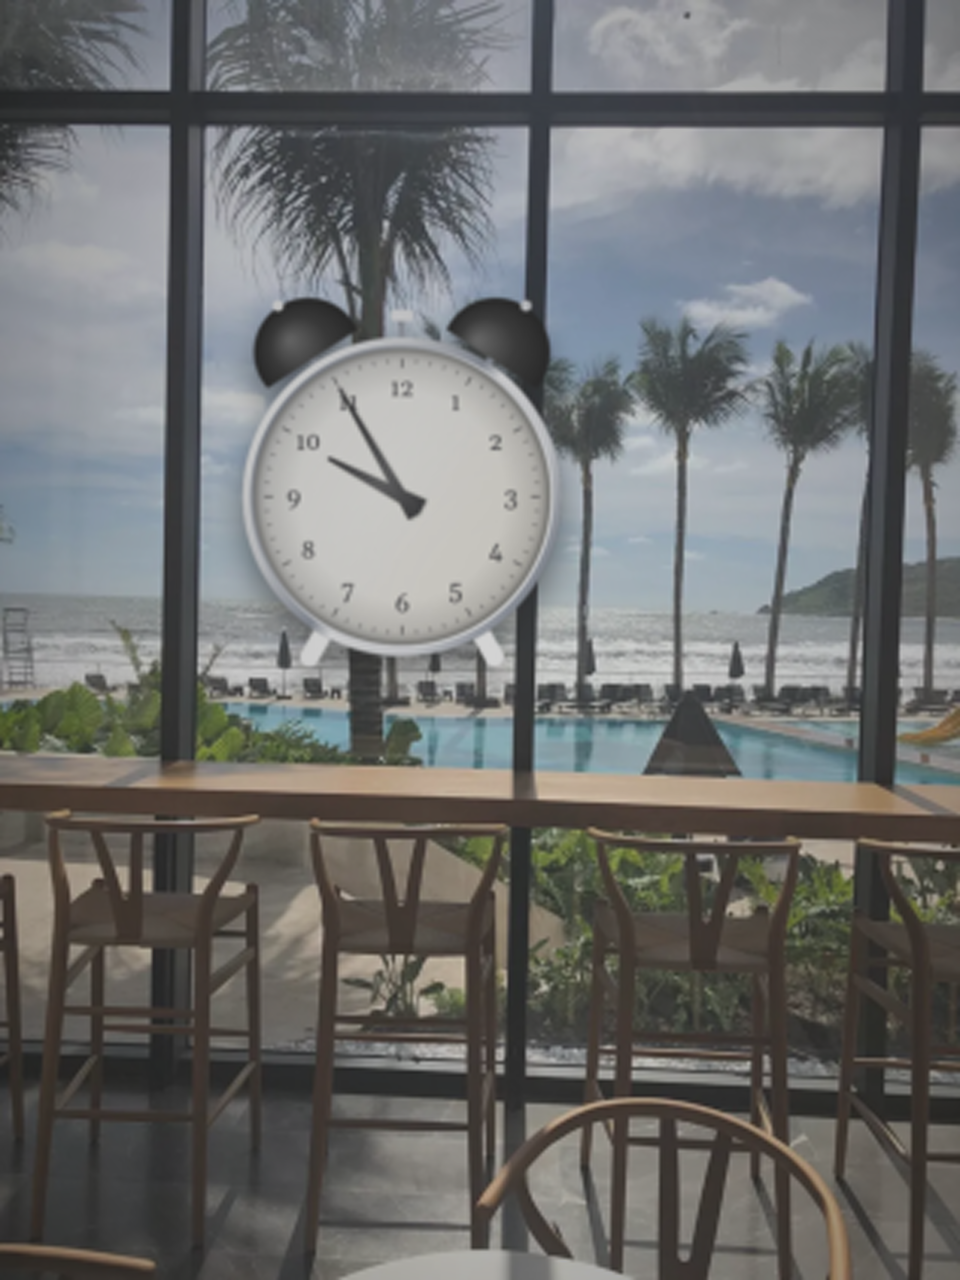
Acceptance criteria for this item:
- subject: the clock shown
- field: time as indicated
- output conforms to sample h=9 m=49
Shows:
h=9 m=55
